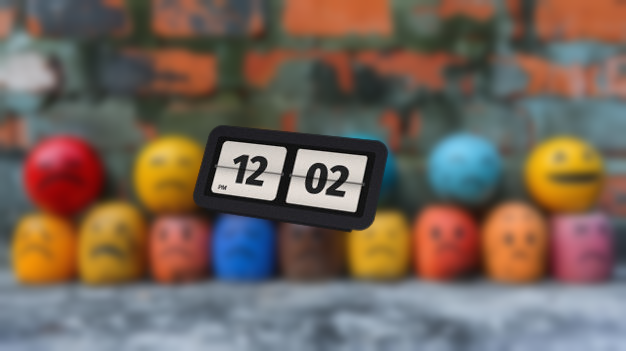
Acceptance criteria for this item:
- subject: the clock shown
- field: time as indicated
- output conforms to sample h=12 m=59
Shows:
h=12 m=2
